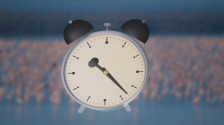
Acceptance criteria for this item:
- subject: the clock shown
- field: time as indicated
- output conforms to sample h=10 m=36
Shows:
h=10 m=23
